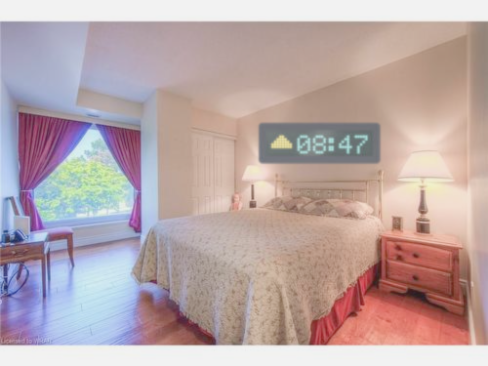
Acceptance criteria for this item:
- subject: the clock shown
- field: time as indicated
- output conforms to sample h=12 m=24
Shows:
h=8 m=47
